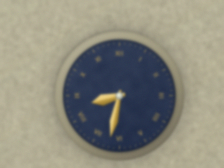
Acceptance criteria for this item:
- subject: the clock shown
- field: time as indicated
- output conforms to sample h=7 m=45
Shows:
h=8 m=32
